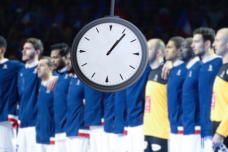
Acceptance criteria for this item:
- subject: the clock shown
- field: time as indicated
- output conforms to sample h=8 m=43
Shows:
h=1 m=6
